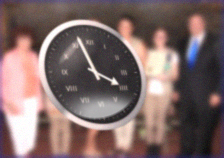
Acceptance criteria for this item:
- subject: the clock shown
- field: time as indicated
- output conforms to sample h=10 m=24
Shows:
h=3 m=57
